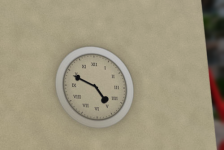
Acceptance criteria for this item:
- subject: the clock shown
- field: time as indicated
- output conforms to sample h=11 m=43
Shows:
h=4 m=49
